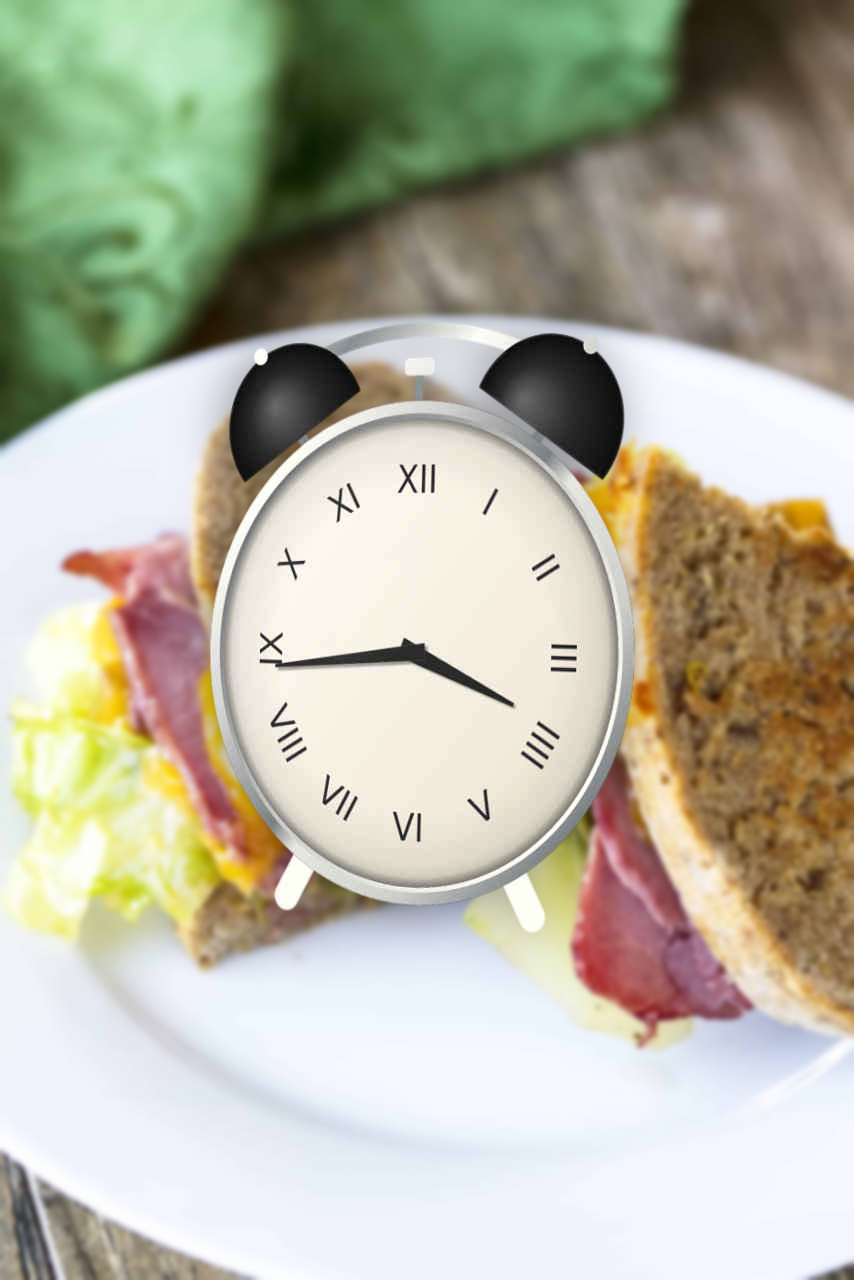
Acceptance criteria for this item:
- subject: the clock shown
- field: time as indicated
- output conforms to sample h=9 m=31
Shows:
h=3 m=44
